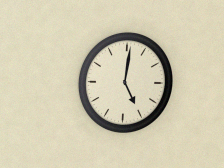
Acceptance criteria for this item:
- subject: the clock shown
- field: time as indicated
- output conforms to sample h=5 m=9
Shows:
h=5 m=1
